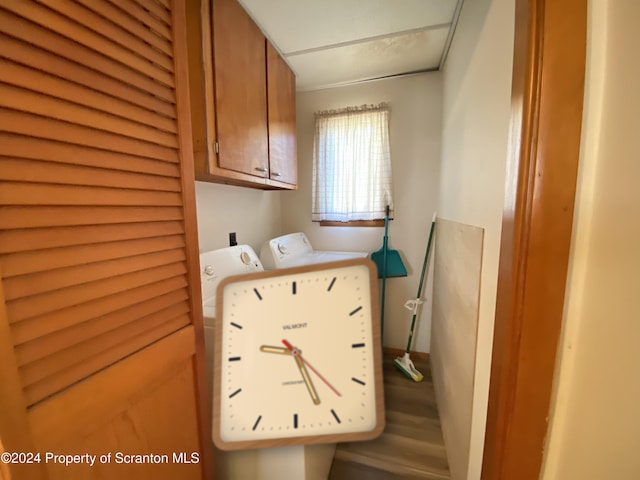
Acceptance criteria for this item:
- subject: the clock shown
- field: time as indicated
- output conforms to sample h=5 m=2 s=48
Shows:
h=9 m=26 s=23
